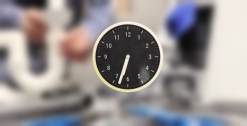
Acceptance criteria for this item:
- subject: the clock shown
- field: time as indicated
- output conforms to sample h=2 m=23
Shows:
h=6 m=33
